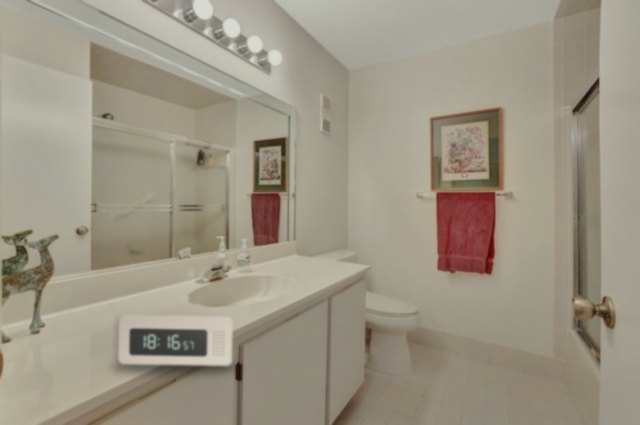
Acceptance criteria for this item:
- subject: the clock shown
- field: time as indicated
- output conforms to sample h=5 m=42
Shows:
h=18 m=16
